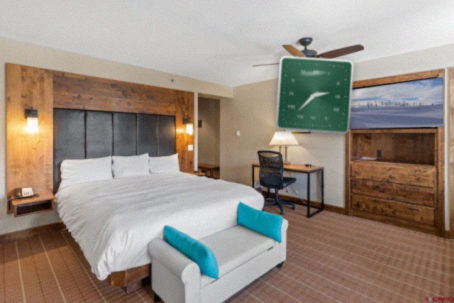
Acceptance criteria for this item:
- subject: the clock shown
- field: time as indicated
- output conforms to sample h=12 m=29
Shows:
h=2 m=37
